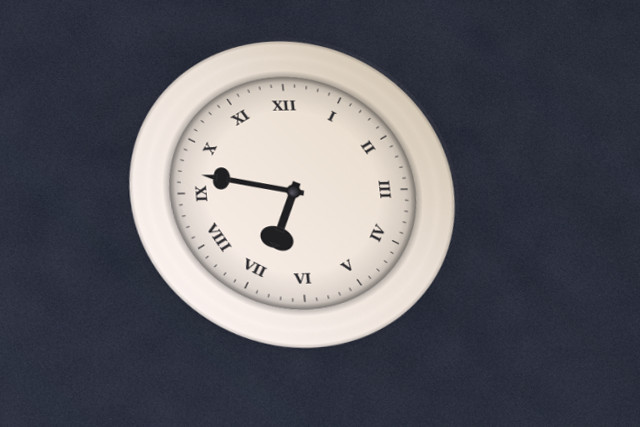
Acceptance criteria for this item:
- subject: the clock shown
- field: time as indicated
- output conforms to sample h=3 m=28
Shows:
h=6 m=47
